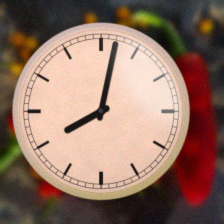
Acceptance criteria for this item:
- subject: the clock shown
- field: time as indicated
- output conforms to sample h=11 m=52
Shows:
h=8 m=2
